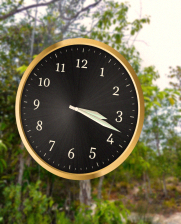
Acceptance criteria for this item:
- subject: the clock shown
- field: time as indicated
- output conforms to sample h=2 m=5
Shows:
h=3 m=18
